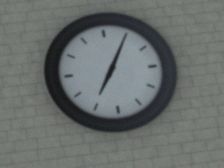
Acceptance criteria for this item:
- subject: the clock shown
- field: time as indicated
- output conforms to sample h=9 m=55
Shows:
h=7 m=5
